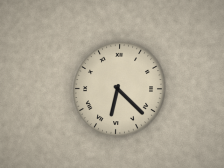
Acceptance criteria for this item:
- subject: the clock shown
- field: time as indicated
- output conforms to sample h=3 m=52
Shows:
h=6 m=22
